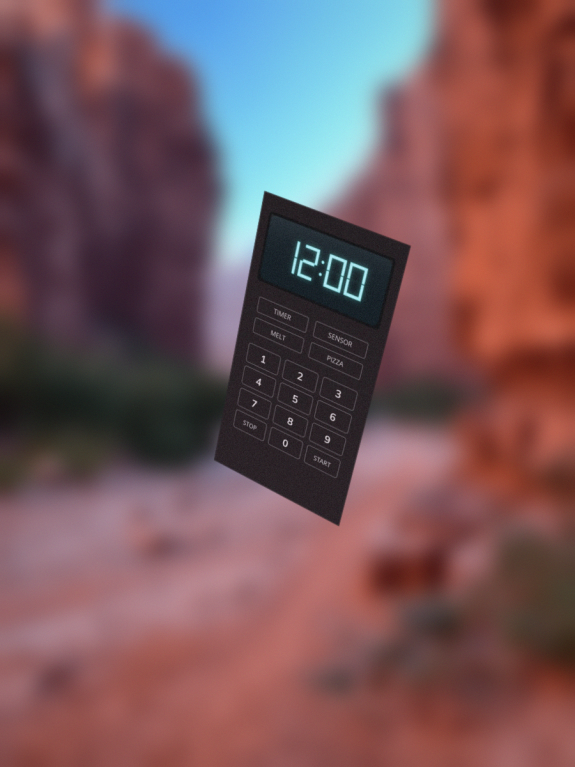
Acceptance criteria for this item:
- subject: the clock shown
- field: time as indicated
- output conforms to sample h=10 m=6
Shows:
h=12 m=0
